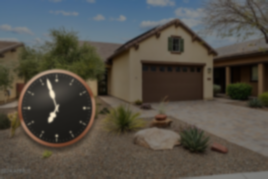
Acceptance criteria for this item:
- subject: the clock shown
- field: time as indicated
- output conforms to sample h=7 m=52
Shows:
h=6 m=57
